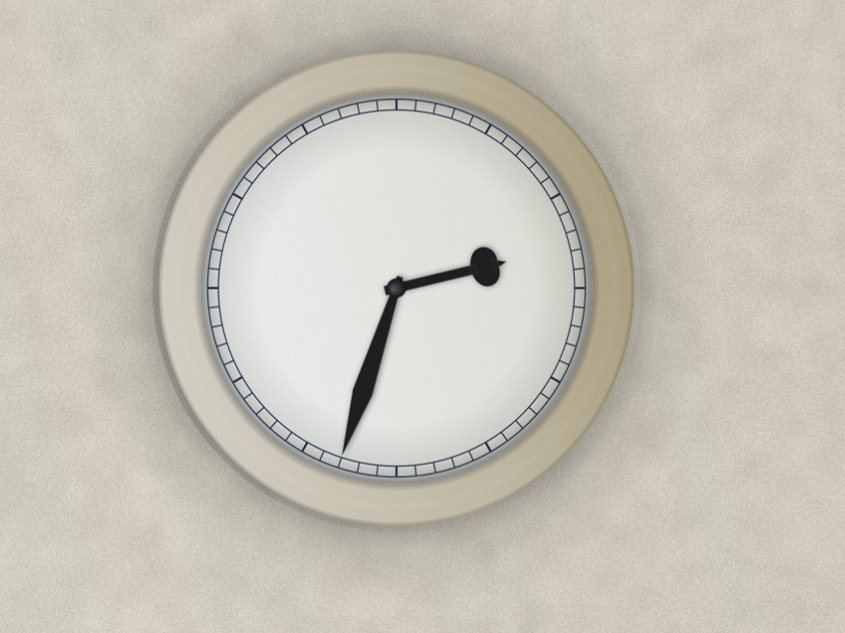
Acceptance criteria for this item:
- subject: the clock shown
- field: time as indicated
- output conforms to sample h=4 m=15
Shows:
h=2 m=33
